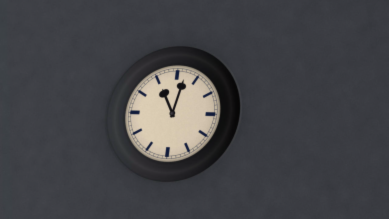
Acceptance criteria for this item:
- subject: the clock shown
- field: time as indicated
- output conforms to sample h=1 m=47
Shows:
h=11 m=2
